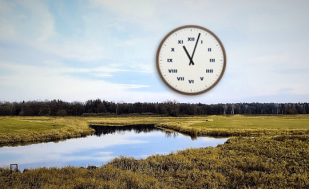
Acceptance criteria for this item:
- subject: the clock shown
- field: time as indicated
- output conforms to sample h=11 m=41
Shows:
h=11 m=3
